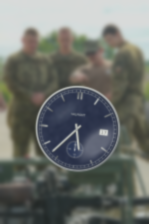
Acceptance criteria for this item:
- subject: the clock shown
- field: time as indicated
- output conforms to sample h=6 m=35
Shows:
h=5 m=37
